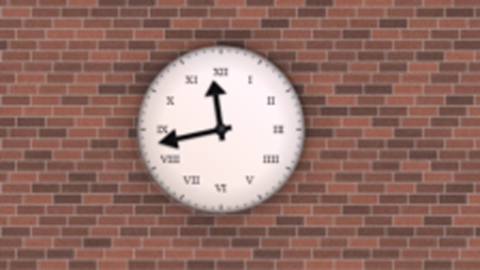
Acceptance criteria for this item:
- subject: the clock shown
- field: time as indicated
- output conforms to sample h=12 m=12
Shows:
h=11 m=43
